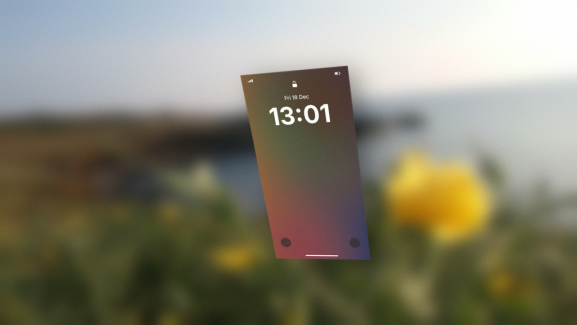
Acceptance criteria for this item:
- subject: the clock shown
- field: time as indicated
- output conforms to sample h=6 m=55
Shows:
h=13 m=1
